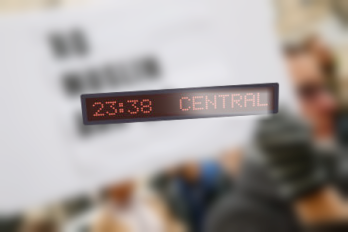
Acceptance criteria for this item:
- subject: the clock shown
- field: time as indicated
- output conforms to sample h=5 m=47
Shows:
h=23 m=38
